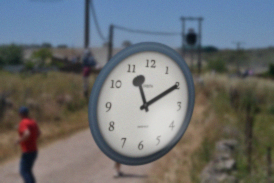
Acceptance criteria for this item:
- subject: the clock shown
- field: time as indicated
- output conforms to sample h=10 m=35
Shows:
h=11 m=10
